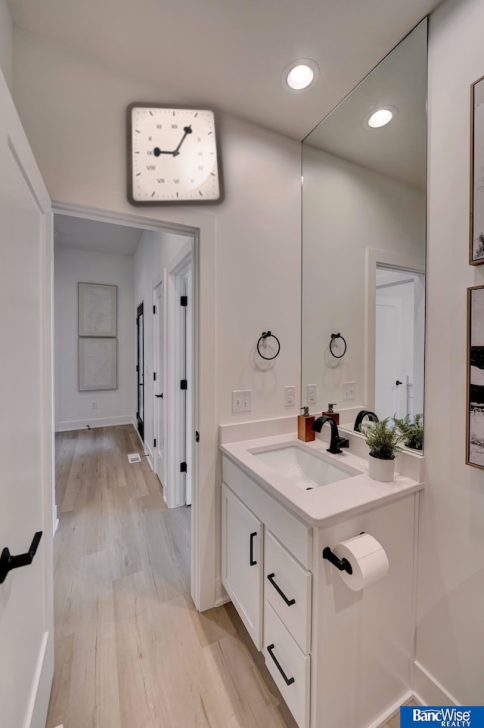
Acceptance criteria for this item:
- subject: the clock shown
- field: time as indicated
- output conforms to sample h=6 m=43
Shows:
h=9 m=5
